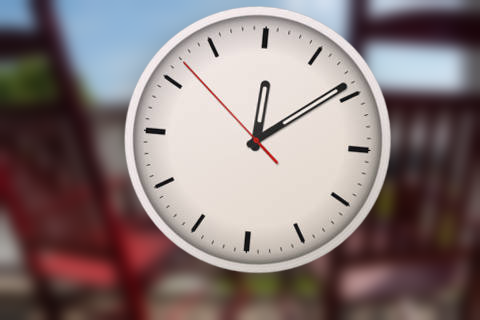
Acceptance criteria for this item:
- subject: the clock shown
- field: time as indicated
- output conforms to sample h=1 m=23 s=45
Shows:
h=12 m=8 s=52
